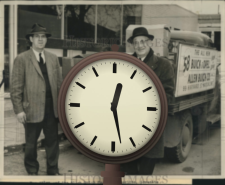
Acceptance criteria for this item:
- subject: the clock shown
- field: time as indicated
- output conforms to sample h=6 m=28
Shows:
h=12 m=28
